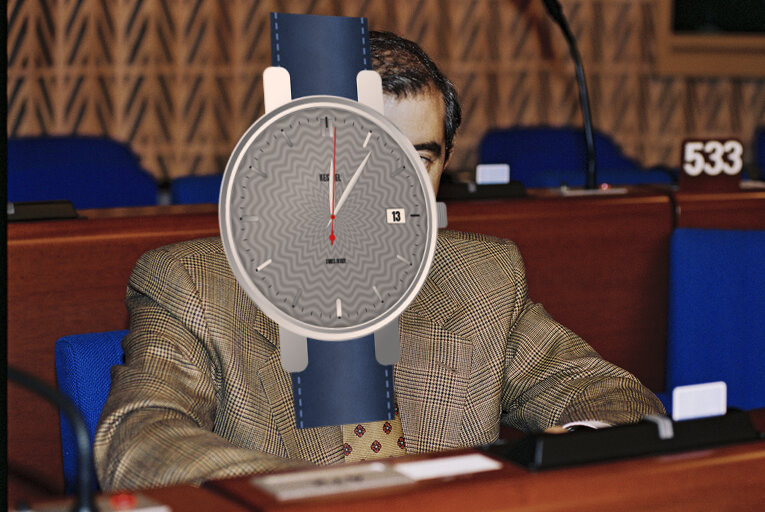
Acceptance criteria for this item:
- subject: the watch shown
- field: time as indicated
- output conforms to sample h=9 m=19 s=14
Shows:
h=12 m=6 s=1
